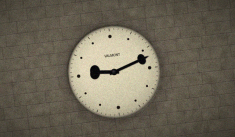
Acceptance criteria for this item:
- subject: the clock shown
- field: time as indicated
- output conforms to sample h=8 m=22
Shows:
h=9 m=12
